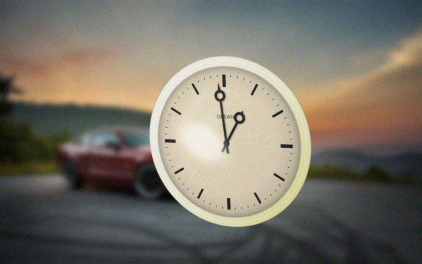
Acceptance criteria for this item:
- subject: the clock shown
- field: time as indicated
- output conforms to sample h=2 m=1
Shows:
h=12 m=59
